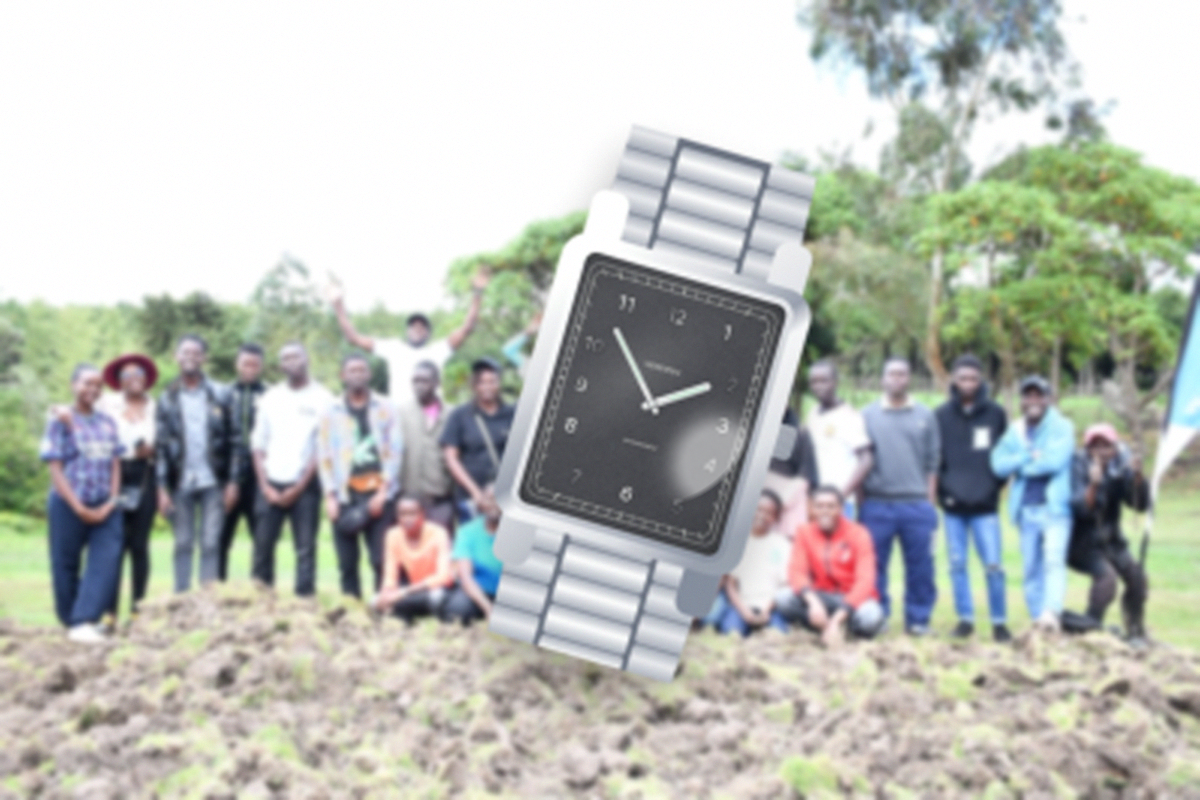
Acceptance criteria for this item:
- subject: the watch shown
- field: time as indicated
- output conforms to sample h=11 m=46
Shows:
h=1 m=53
